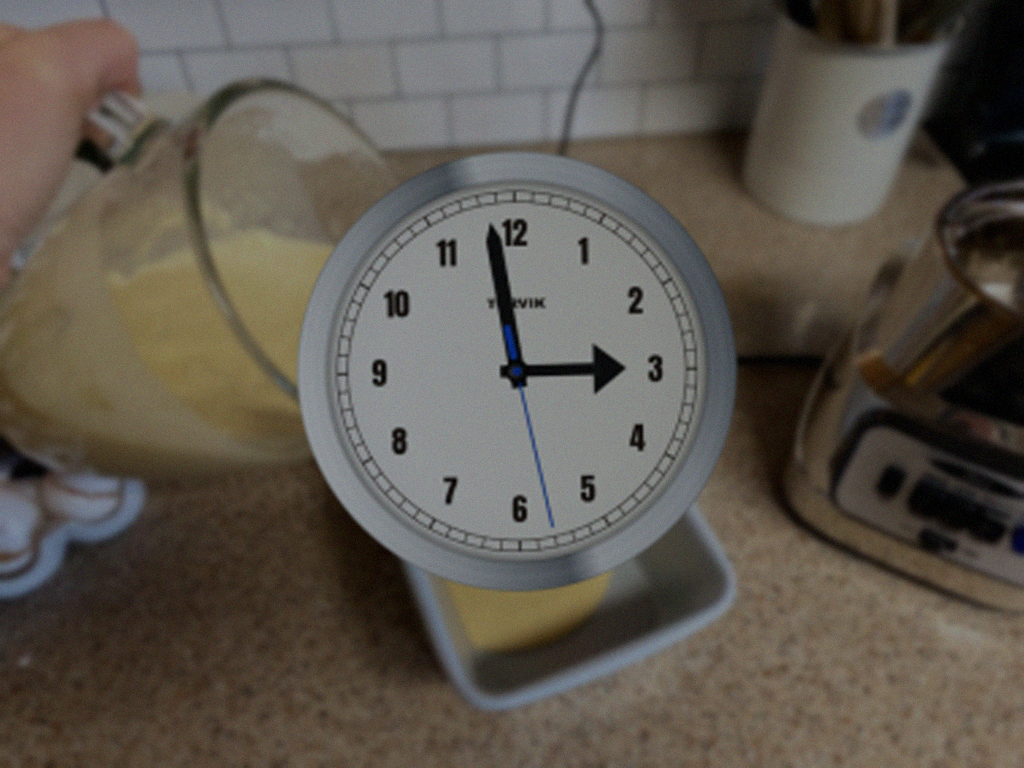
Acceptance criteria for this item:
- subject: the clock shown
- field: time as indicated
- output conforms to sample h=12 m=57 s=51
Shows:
h=2 m=58 s=28
